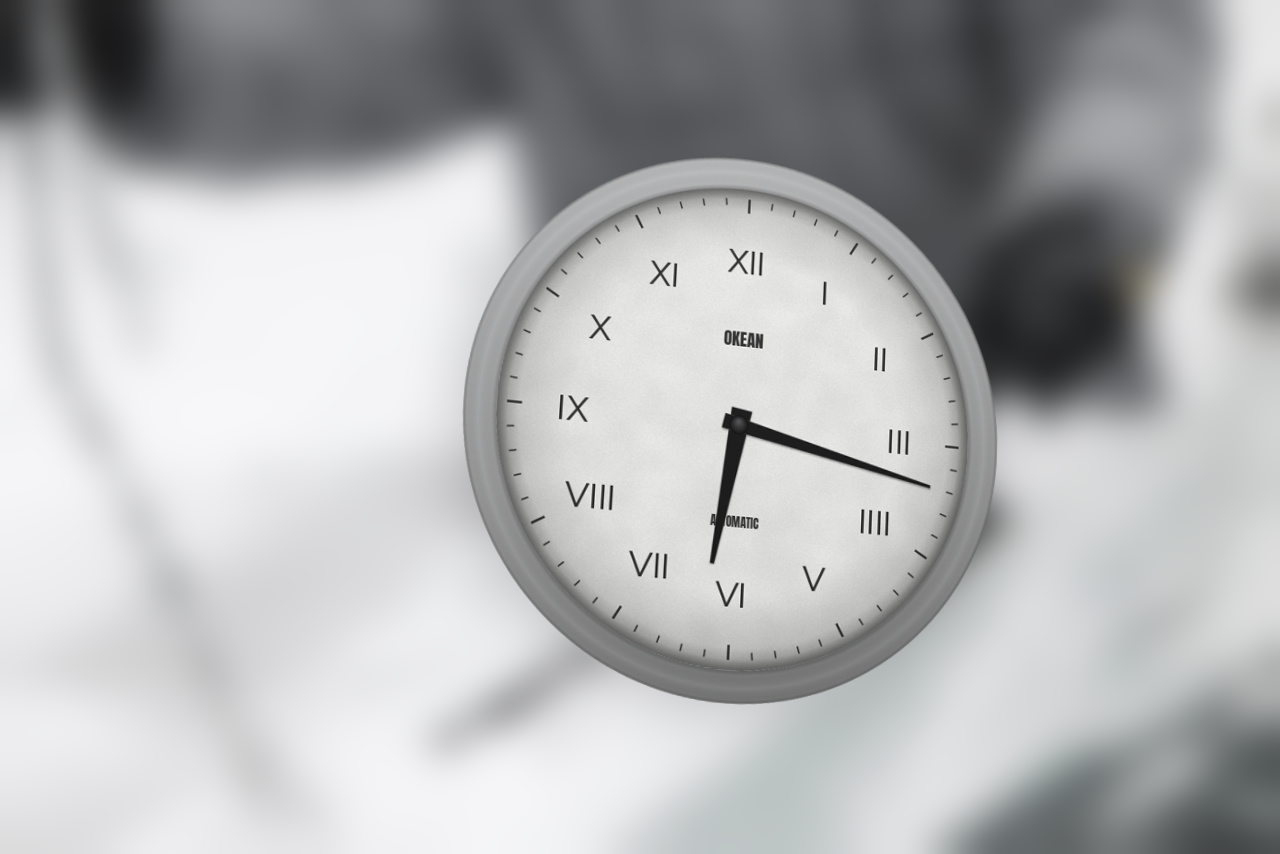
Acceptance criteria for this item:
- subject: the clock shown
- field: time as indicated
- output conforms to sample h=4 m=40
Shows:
h=6 m=17
